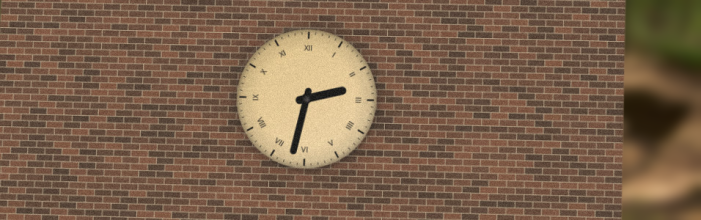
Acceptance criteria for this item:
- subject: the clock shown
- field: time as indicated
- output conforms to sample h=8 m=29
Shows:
h=2 m=32
